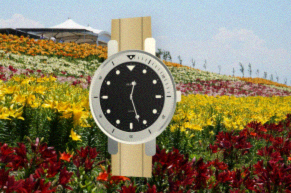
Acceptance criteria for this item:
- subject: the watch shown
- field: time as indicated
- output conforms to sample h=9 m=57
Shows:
h=12 m=27
